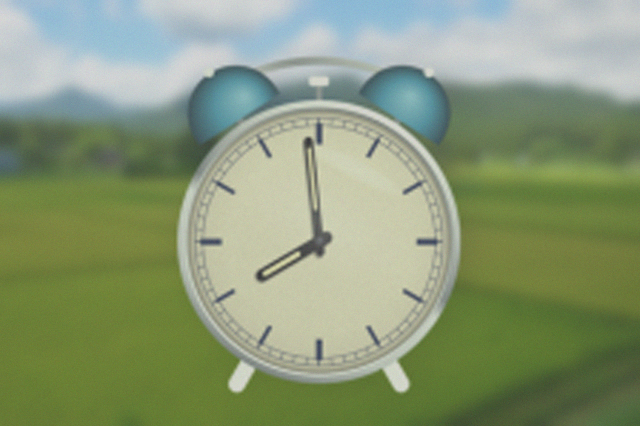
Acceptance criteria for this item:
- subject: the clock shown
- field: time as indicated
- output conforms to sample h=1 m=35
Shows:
h=7 m=59
